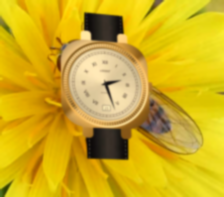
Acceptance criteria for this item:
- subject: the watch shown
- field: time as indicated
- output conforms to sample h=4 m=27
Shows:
h=2 m=27
